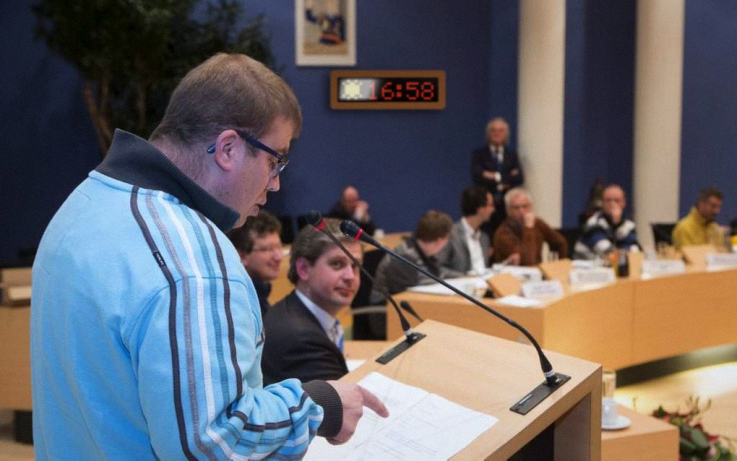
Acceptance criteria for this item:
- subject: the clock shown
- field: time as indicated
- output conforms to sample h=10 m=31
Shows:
h=16 m=58
